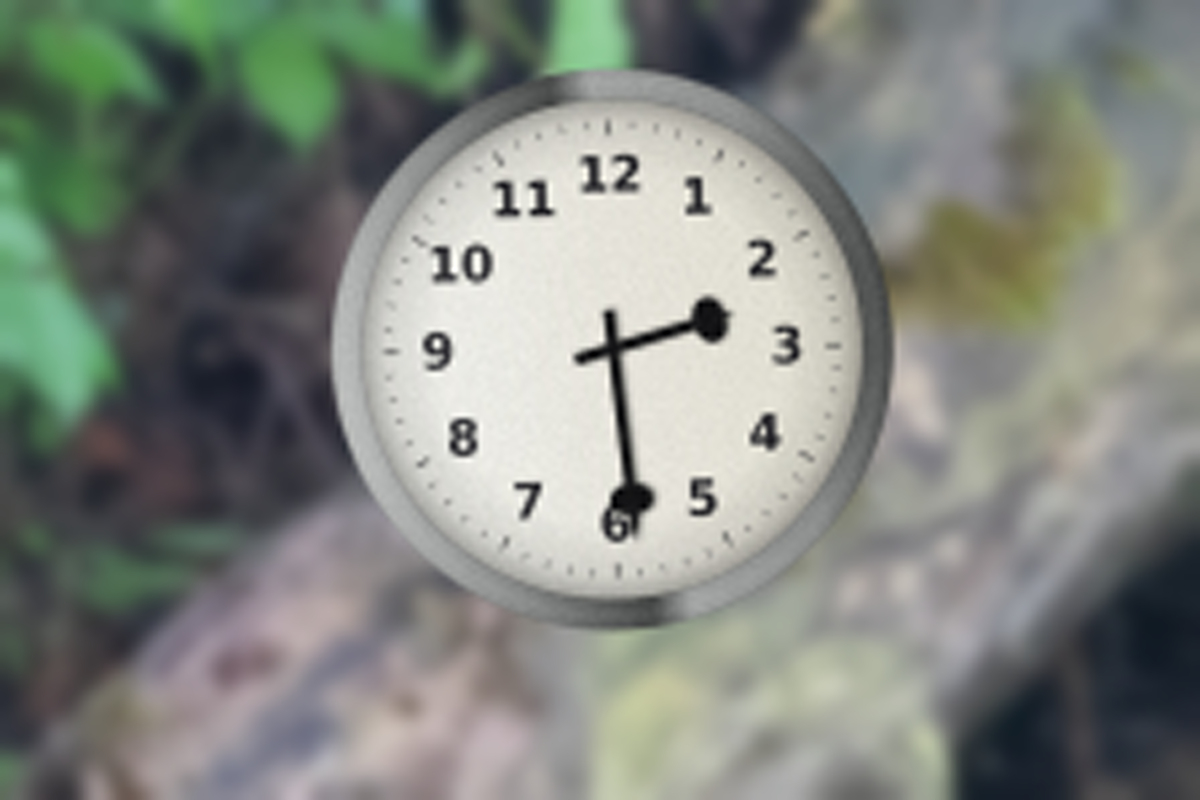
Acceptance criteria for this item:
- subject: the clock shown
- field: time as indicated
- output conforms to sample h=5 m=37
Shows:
h=2 m=29
